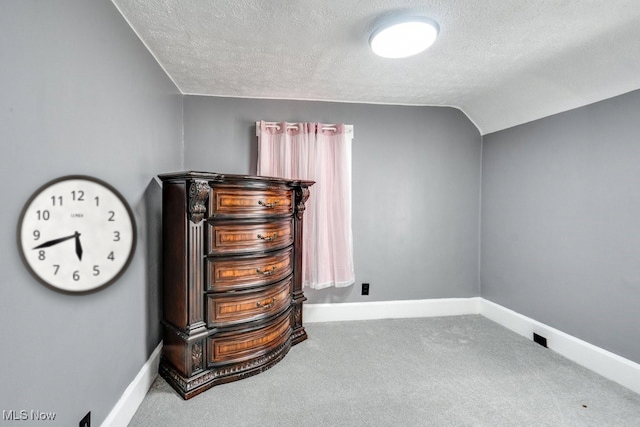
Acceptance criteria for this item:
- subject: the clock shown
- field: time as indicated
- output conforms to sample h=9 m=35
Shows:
h=5 m=42
